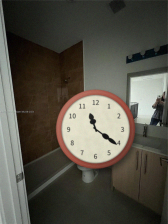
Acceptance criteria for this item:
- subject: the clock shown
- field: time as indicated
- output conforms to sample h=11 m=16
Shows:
h=11 m=21
